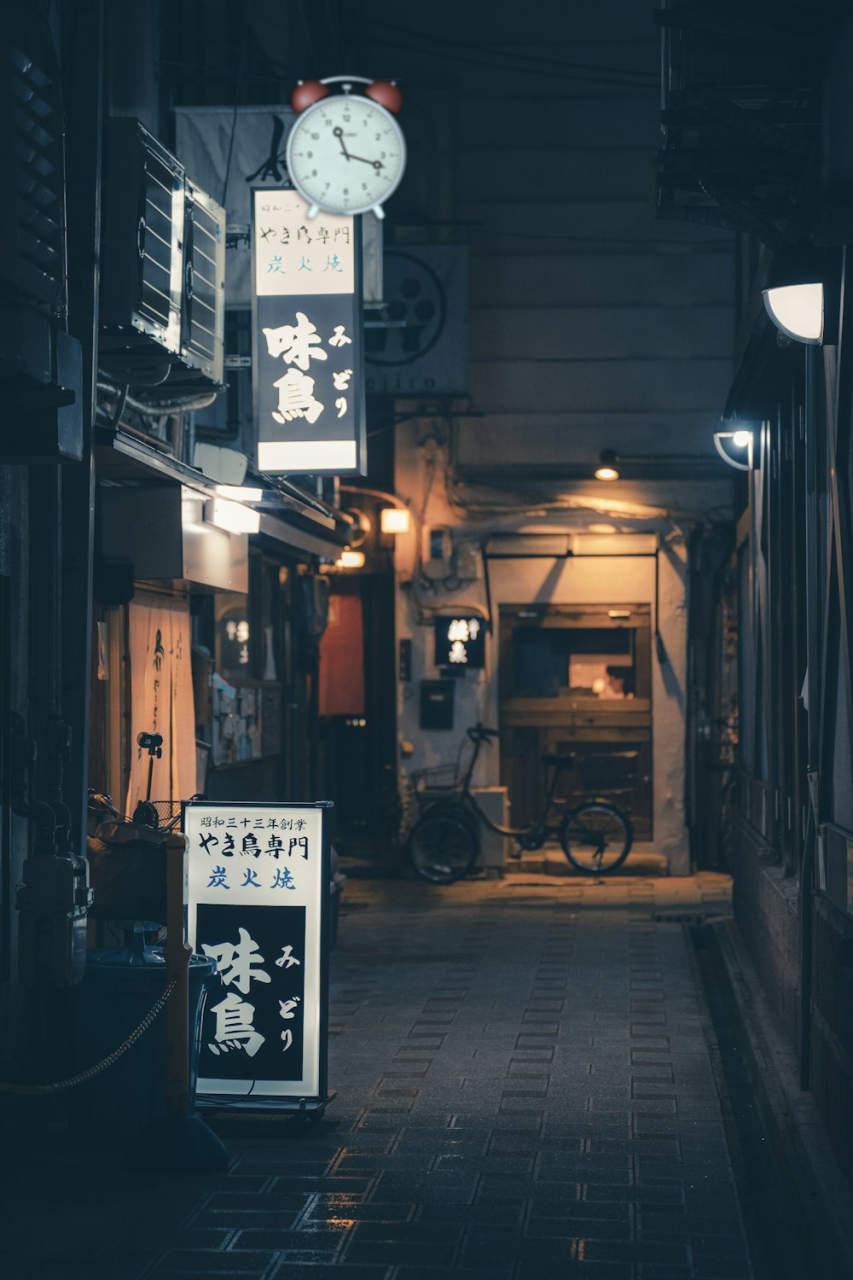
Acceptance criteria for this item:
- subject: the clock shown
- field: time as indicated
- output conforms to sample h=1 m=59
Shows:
h=11 m=18
